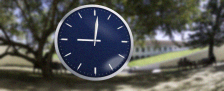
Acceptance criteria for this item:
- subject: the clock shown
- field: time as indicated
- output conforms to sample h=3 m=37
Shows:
h=9 m=1
